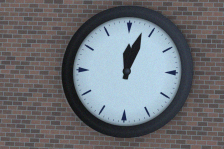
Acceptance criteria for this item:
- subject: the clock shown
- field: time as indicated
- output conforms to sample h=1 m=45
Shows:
h=12 m=3
